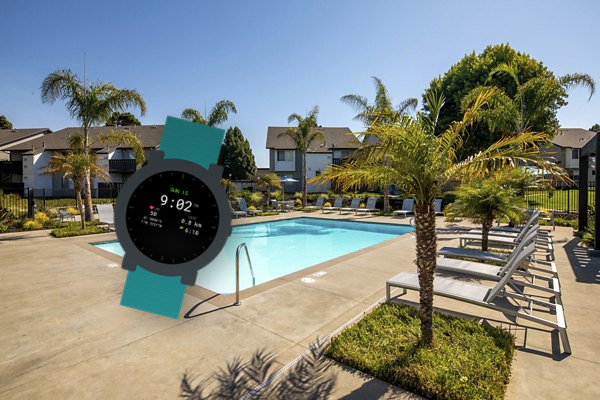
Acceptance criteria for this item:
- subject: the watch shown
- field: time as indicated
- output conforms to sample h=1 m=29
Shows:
h=9 m=2
